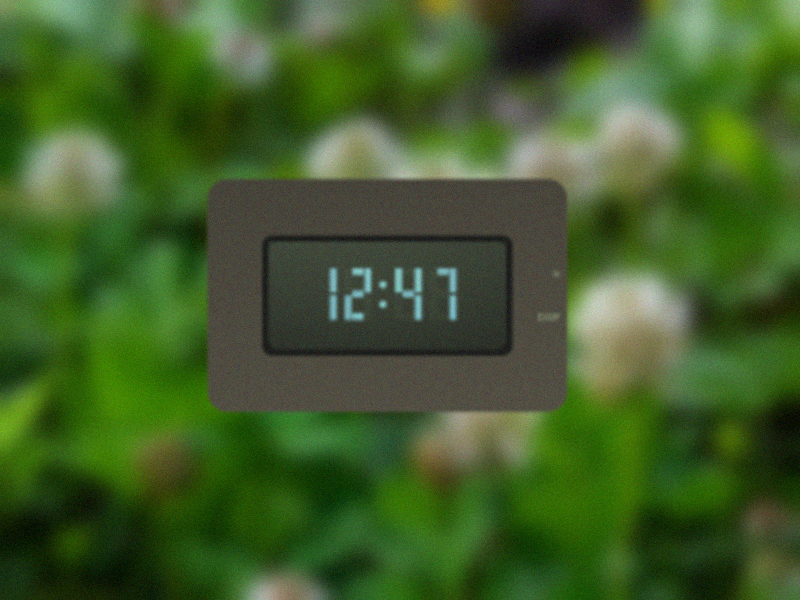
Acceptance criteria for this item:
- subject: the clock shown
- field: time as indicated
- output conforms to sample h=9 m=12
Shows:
h=12 m=47
